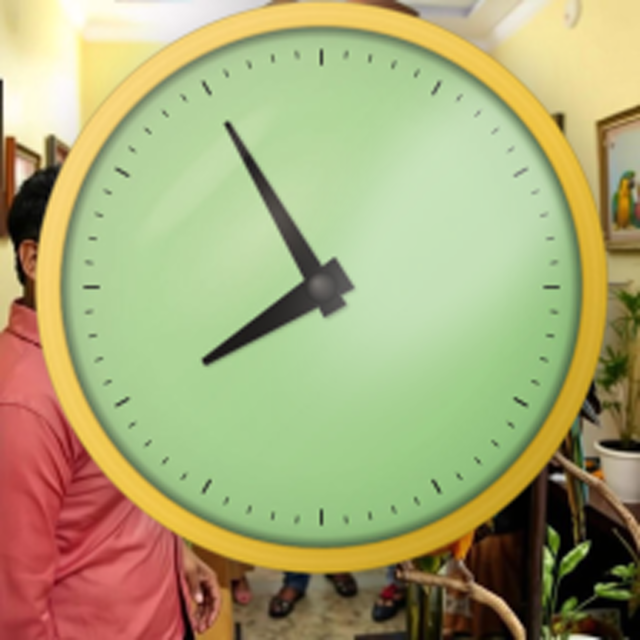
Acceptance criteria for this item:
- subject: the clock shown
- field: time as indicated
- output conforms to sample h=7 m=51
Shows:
h=7 m=55
